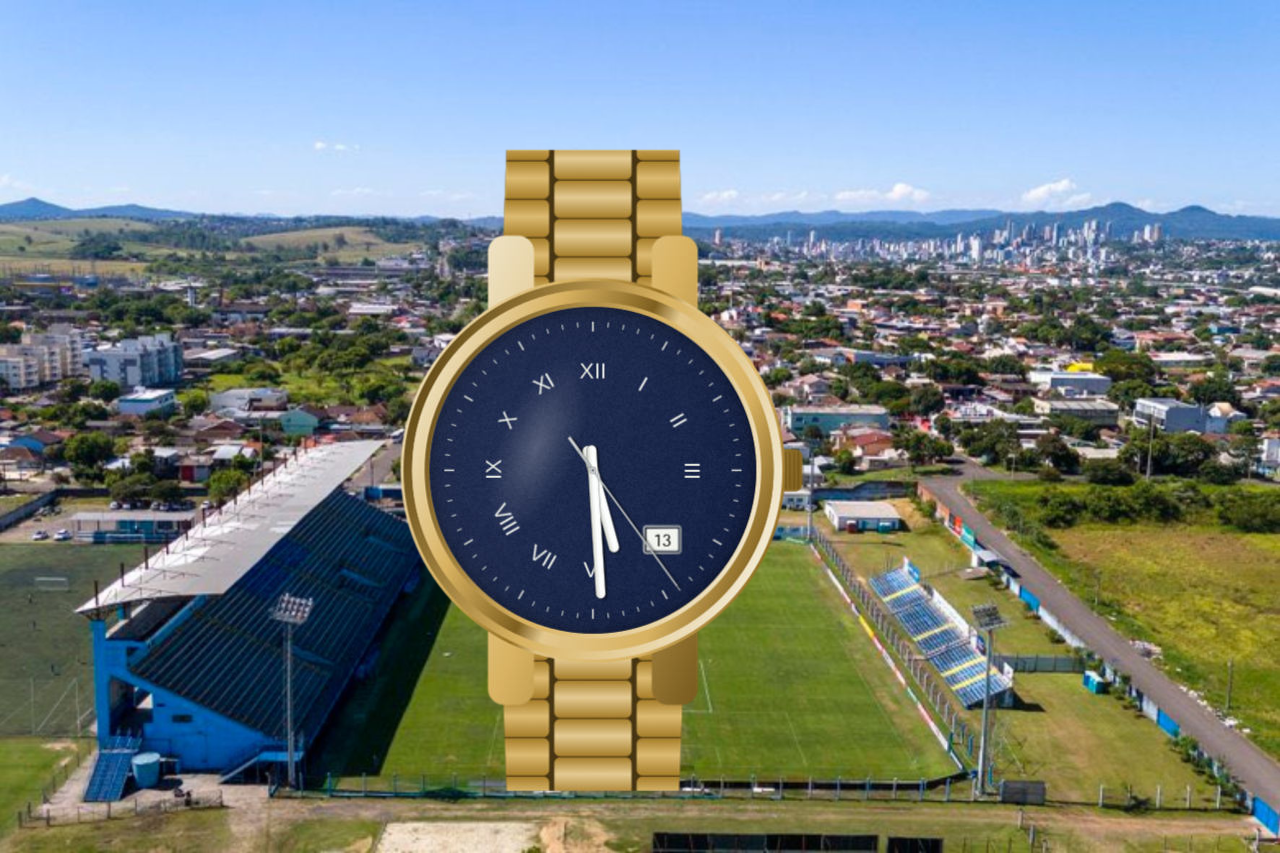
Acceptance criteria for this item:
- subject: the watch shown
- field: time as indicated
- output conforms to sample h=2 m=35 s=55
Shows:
h=5 m=29 s=24
